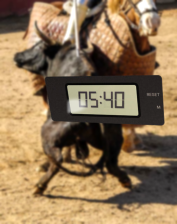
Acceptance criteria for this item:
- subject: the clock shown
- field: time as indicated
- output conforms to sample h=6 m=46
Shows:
h=5 m=40
